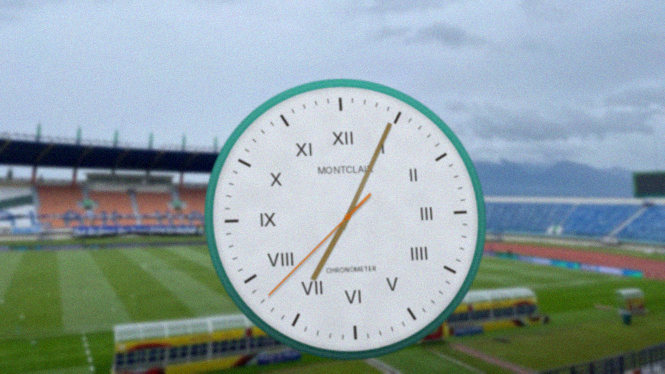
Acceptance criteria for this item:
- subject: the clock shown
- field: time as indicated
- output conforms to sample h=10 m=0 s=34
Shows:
h=7 m=4 s=38
